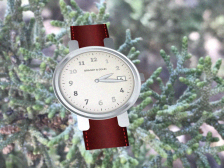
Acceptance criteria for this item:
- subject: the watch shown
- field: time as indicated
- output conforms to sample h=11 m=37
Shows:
h=2 m=16
